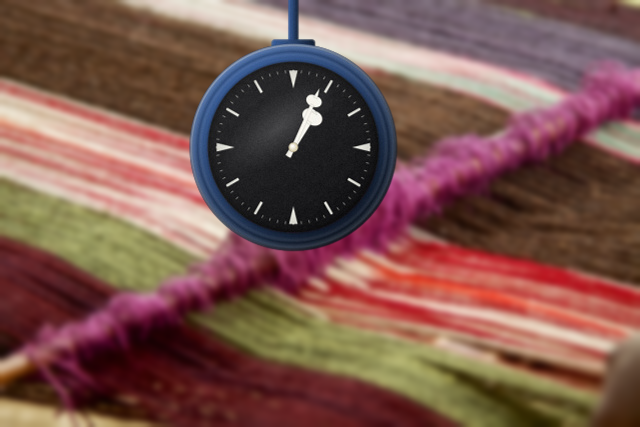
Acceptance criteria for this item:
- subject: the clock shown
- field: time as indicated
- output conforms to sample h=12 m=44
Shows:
h=1 m=4
